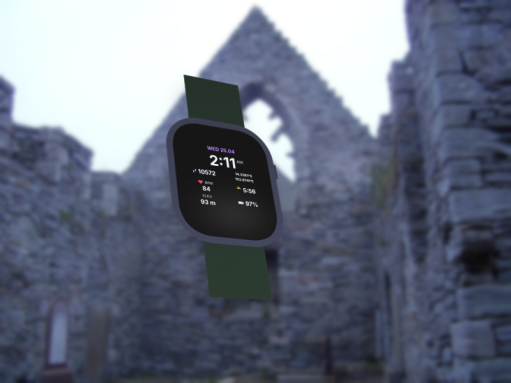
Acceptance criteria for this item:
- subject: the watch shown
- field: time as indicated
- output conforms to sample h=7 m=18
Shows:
h=2 m=11
